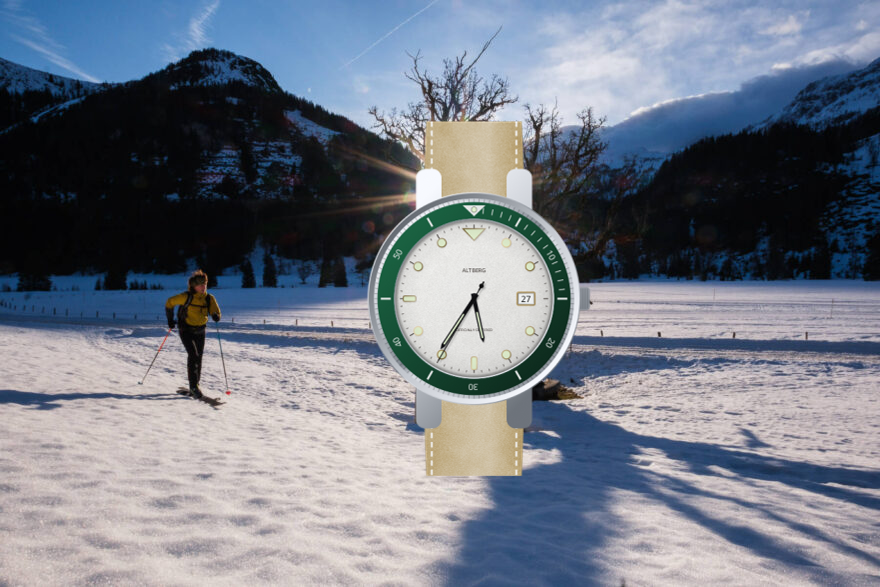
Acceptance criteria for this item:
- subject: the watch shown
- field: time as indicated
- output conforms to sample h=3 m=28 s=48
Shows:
h=5 m=35 s=35
